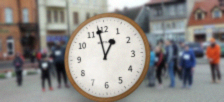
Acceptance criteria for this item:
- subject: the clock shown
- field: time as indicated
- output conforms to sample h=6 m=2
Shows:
h=12 m=58
